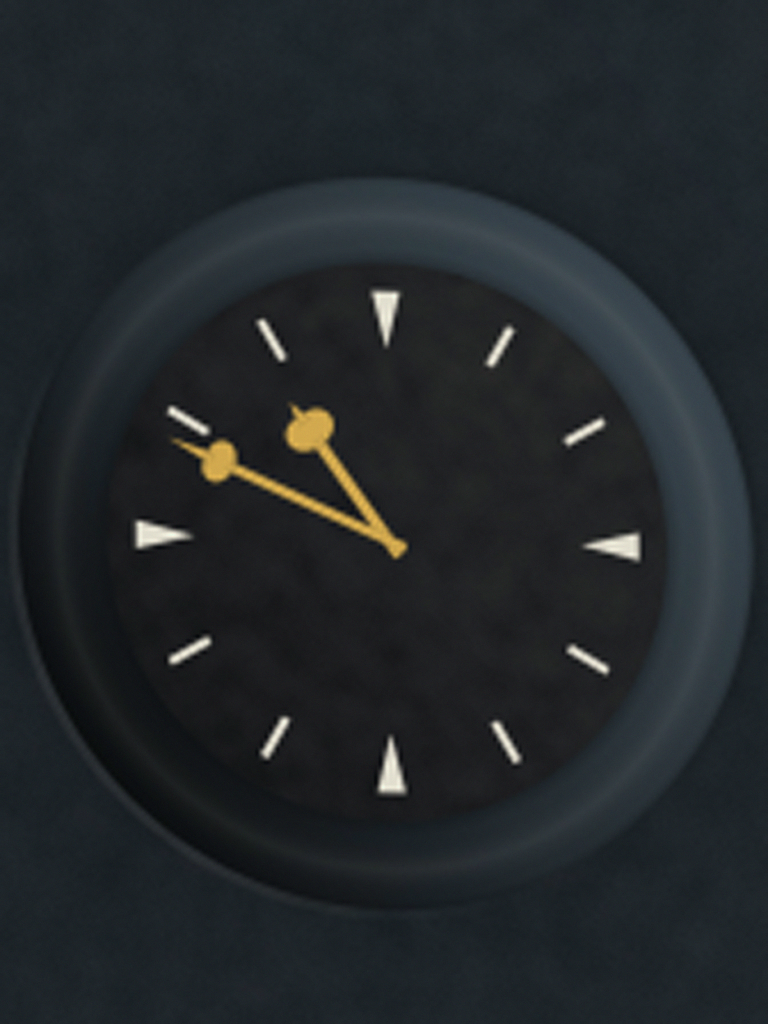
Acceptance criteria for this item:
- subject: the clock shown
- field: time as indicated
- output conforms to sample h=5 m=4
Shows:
h=10 m=49
